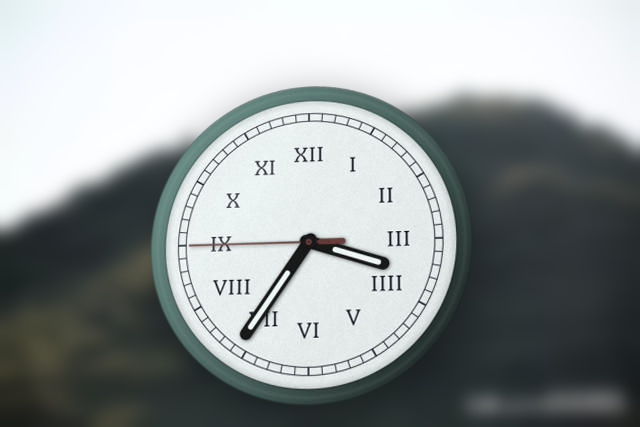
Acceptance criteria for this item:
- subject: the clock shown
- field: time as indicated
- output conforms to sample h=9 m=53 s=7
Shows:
h=3 m=35 s=45
